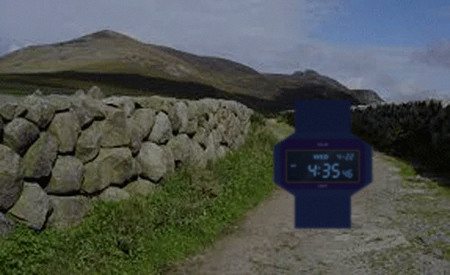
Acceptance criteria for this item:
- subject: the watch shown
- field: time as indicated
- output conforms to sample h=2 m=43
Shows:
h=4 m=35
